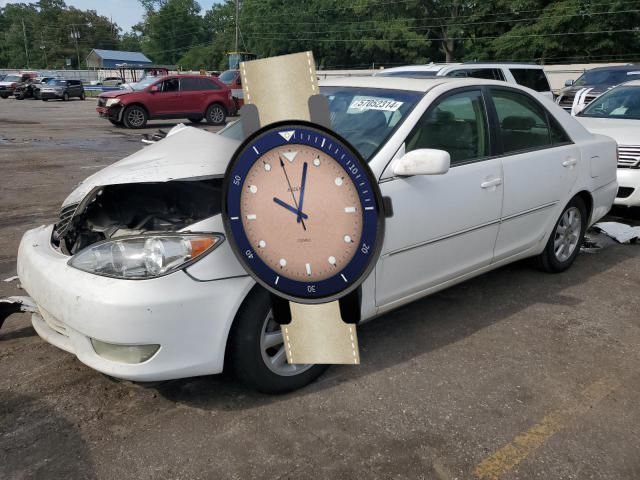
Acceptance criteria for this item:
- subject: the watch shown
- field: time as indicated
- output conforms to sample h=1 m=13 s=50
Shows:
h=10 m=2 s=58
